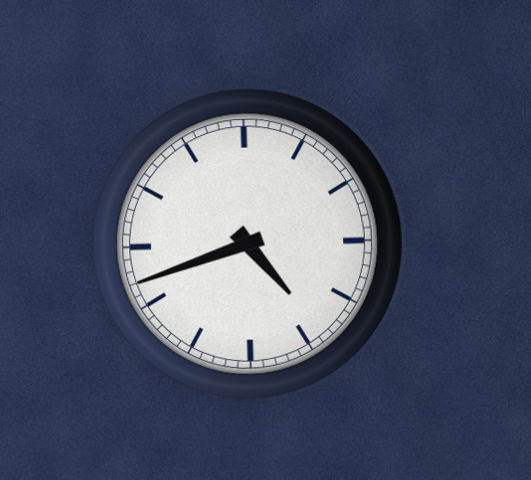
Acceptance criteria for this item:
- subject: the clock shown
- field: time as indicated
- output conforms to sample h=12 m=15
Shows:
h=4 m=42
